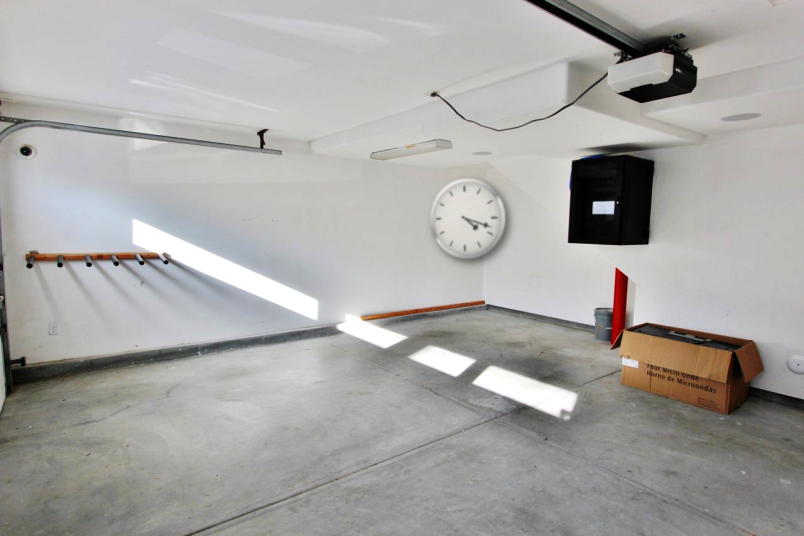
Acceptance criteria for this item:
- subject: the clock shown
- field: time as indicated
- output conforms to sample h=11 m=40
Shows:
h=4 m=18
